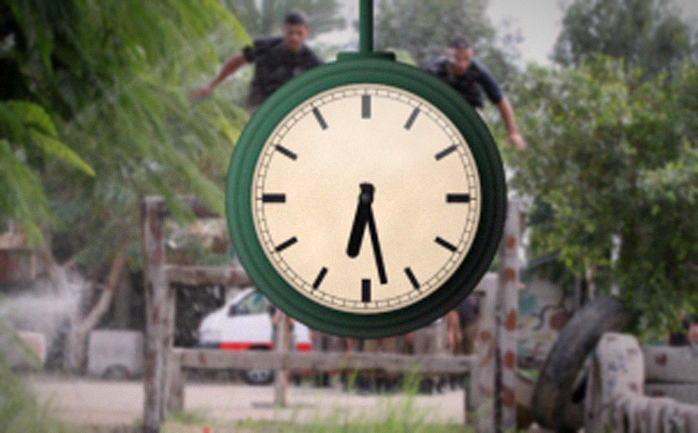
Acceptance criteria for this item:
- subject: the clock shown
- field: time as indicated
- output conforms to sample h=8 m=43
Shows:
h=6 m=28
